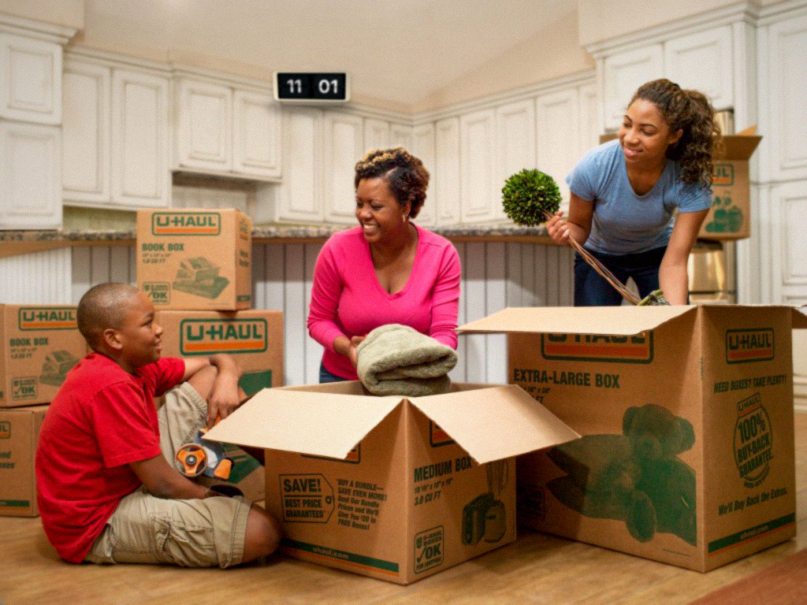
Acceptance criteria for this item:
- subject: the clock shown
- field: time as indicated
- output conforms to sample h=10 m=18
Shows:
h=11 m=1
